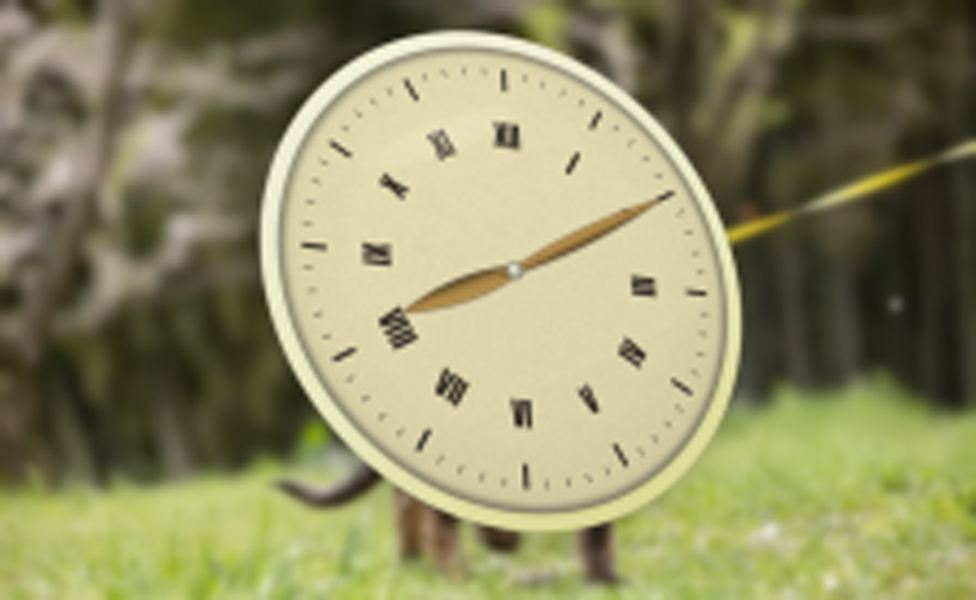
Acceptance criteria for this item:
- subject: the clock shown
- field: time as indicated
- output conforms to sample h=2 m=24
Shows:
h=8 m=10
